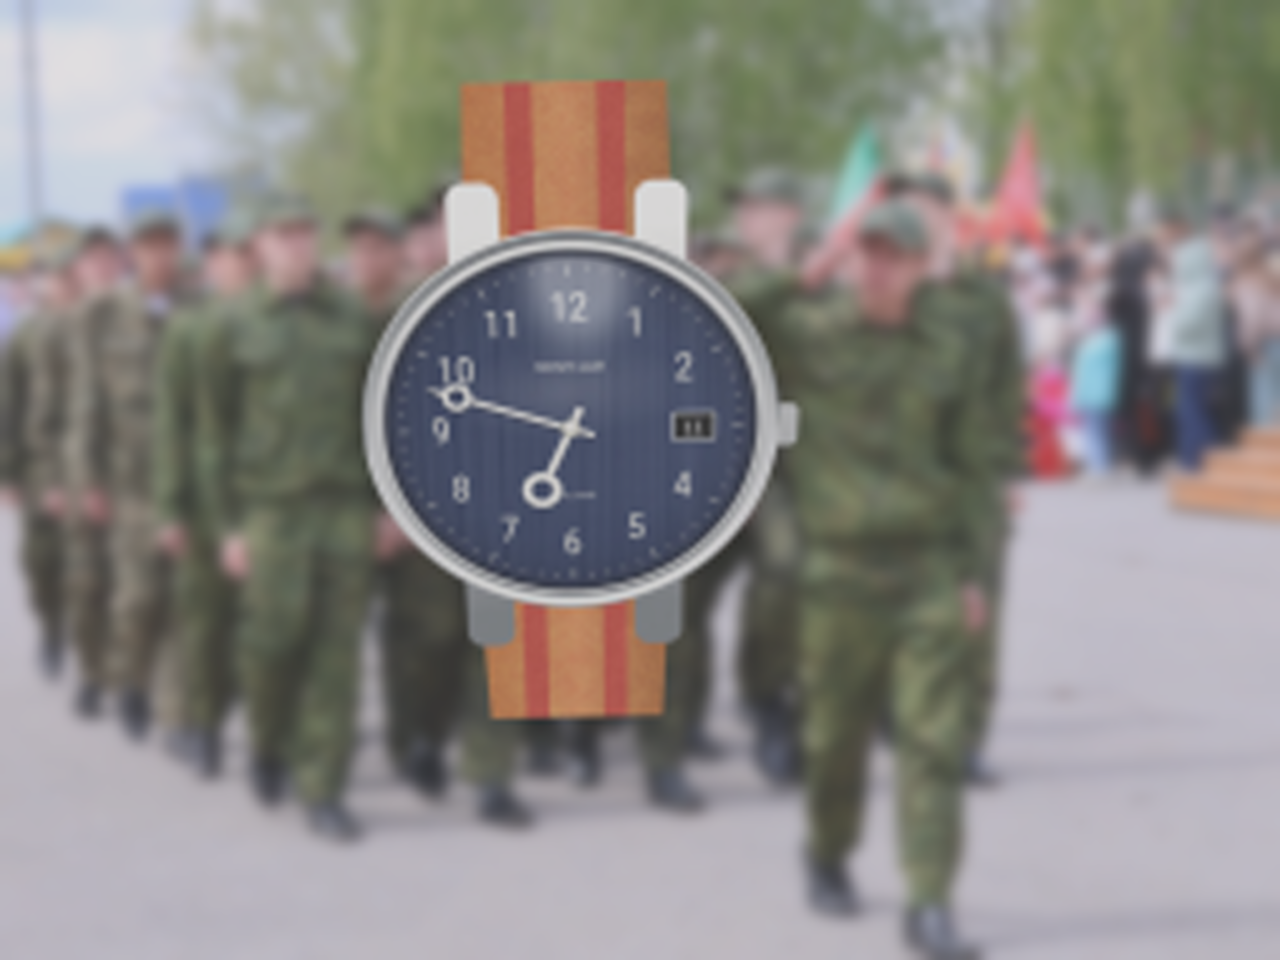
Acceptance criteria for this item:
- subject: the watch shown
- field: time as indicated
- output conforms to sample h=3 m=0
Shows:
h=6 m=48
